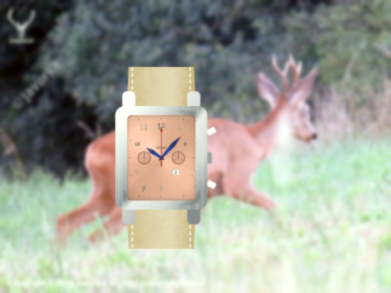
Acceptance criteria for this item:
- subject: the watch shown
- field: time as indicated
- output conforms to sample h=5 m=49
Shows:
h=10 m=7
